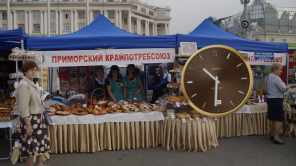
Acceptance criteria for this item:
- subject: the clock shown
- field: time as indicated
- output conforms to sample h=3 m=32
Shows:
h=10 m=31
